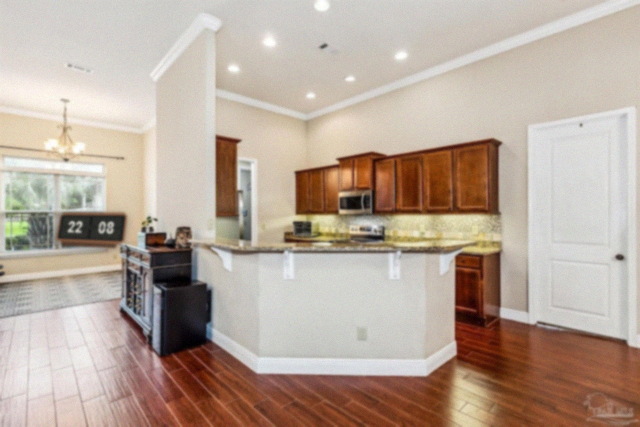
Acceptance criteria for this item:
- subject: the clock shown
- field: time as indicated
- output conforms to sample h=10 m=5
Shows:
h=22 m=8
